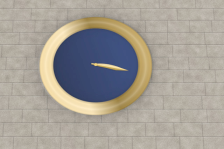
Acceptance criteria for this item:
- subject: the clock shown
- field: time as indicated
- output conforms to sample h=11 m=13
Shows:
h=3 m=17
